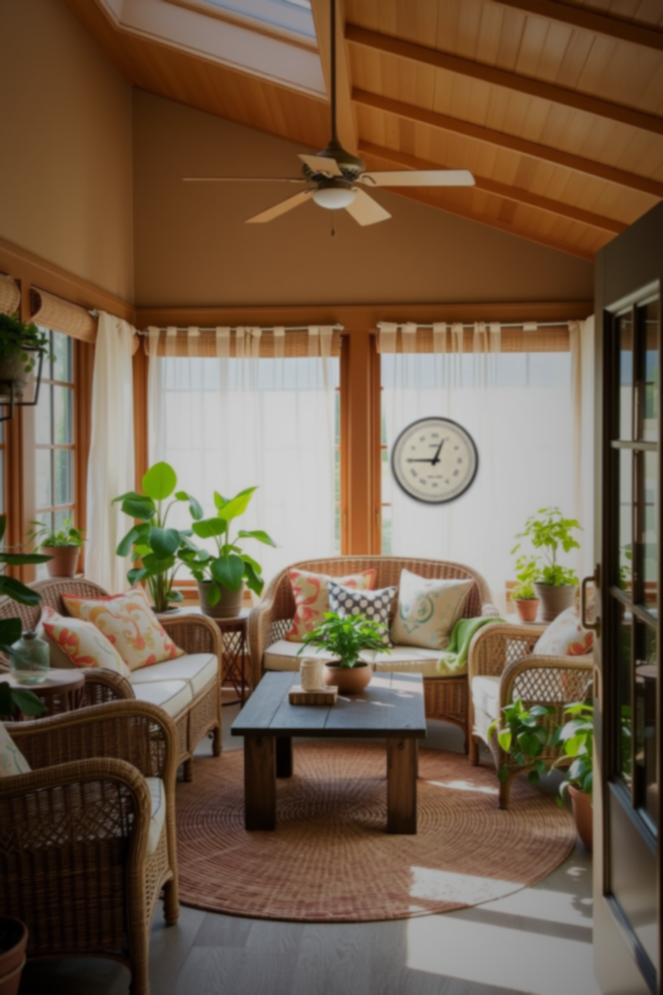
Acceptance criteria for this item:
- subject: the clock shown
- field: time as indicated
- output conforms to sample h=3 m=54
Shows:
h=12 m=45
